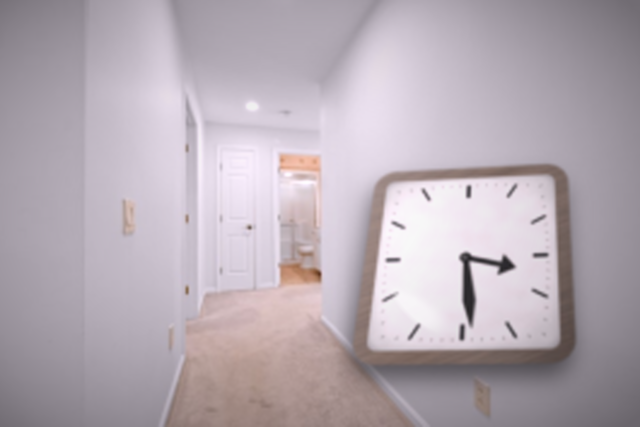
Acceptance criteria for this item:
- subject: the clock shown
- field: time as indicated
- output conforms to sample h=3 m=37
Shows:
h=3 m=29
